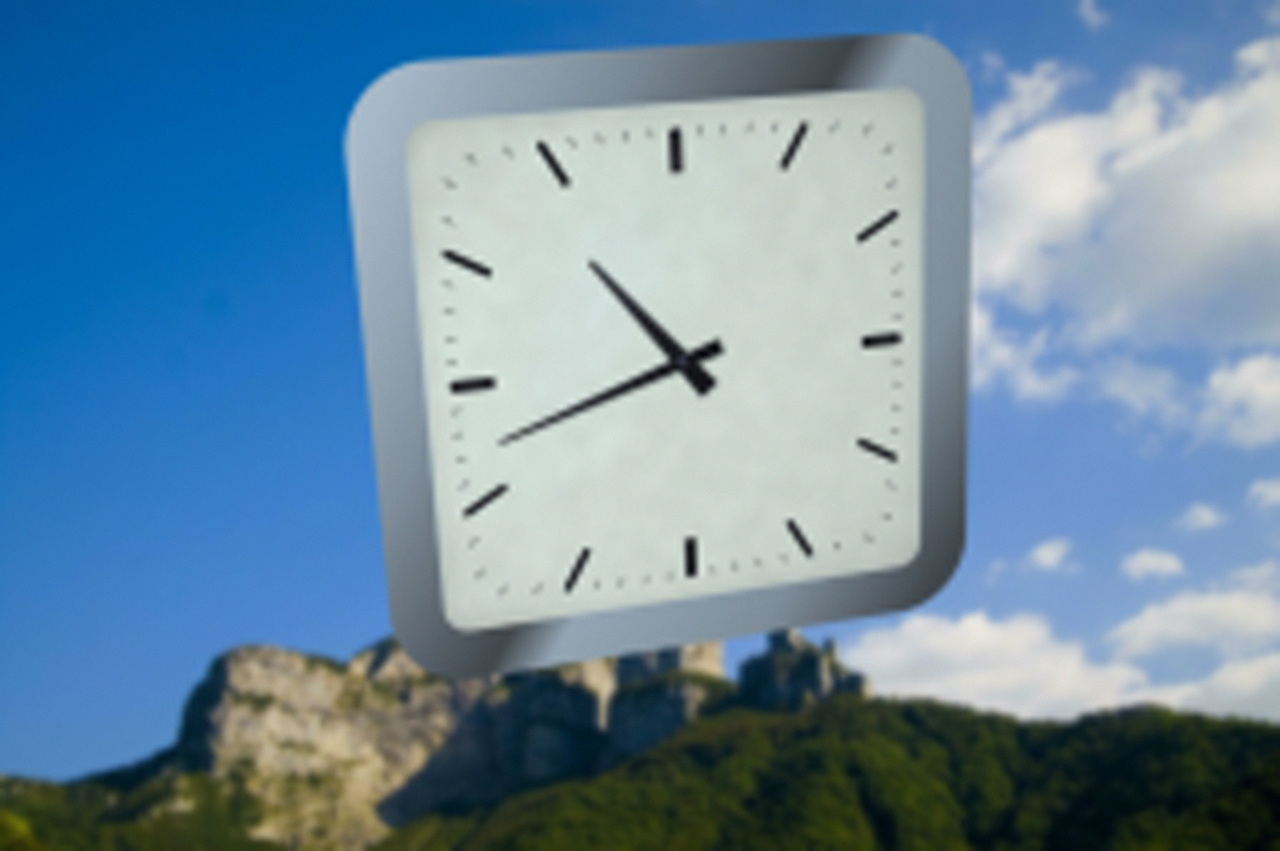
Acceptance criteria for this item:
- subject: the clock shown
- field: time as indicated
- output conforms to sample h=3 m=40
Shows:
h=10 m=42
